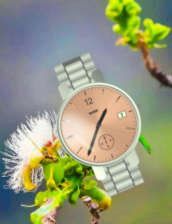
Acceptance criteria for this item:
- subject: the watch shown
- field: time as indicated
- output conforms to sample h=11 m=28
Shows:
h=1 m=37
